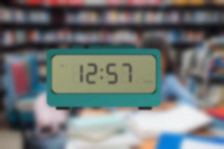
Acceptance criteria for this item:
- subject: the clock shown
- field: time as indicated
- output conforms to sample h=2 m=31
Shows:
h=12 m=57
